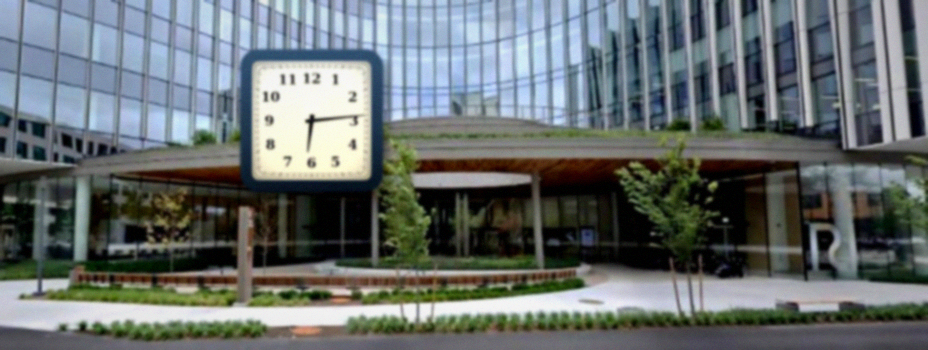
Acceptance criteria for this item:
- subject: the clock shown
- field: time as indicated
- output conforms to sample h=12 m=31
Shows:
h=6 m=14
